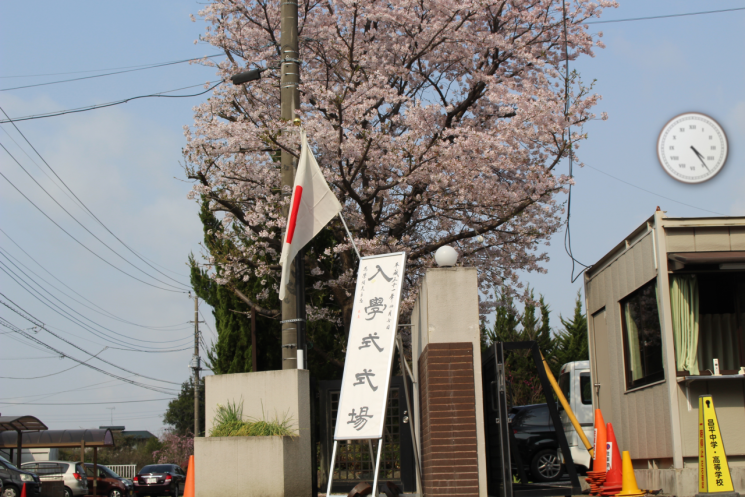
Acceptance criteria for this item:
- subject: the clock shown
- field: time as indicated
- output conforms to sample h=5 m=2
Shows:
h=4 m=24
